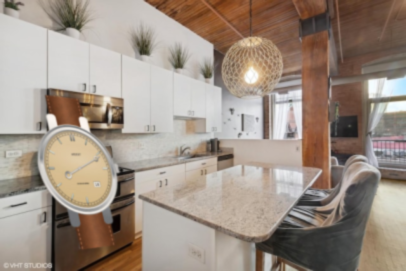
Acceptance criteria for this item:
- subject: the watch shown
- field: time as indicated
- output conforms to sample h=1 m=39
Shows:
h=8 m=11
